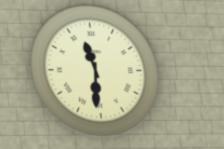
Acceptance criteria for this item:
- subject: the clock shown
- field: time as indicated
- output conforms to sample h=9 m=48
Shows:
h=11 m=31
